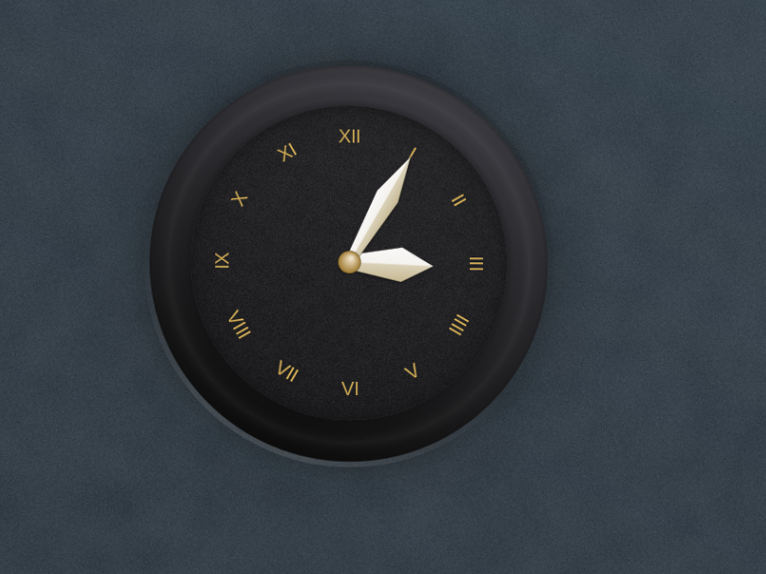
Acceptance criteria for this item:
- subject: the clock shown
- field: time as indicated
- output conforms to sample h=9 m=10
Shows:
h=3 m=5
